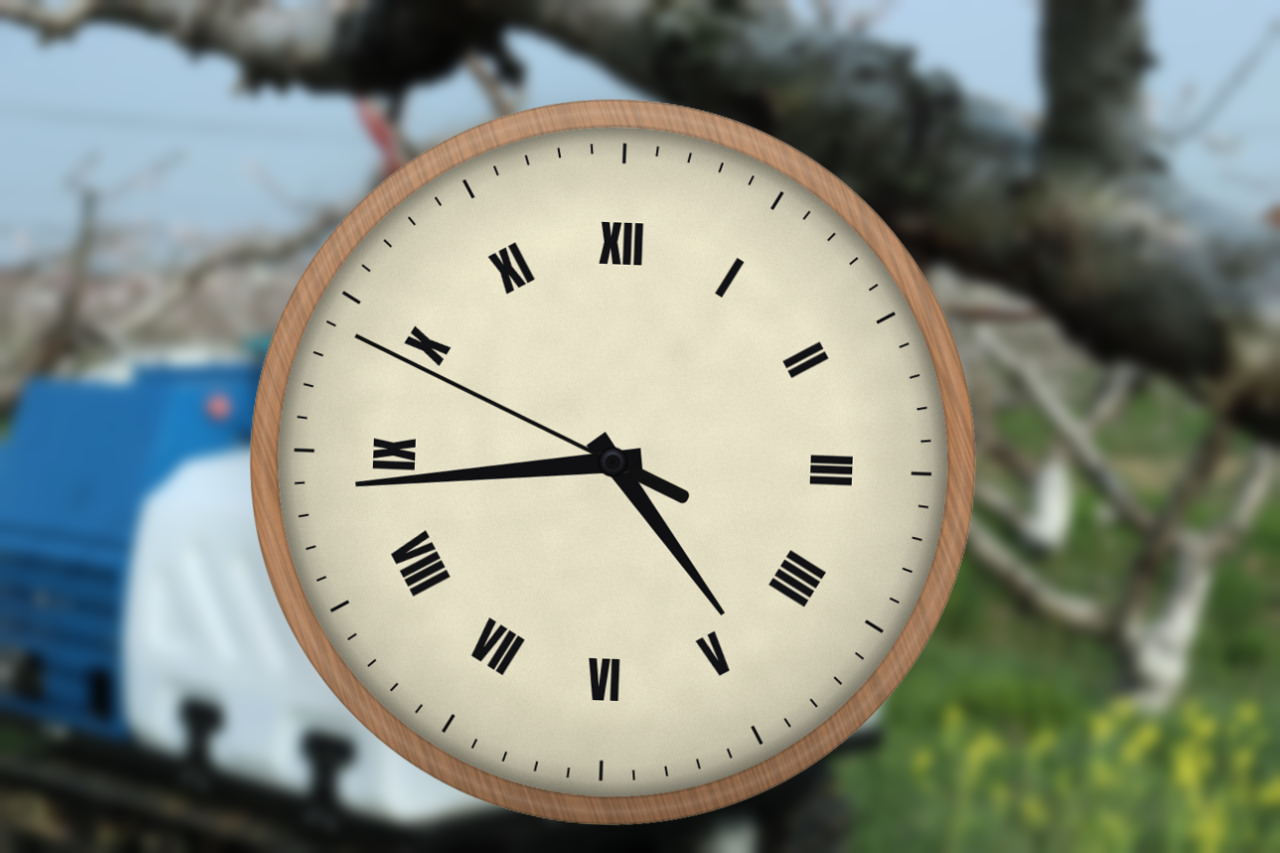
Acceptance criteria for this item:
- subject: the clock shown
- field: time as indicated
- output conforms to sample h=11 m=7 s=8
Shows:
h=4 m=43 s=49
